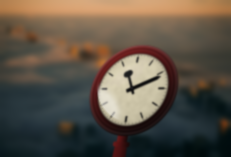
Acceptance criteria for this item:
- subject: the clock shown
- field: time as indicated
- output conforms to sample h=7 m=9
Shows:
h=11 m=11
